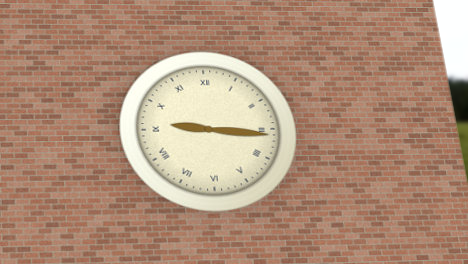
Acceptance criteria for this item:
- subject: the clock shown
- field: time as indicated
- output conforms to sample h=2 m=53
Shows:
h=9 m=16
